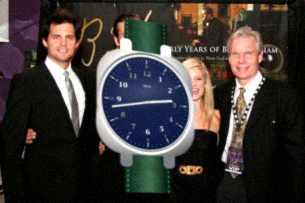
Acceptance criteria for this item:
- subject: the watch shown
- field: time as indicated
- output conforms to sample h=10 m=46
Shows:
h=2 m=43
